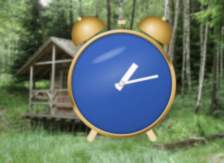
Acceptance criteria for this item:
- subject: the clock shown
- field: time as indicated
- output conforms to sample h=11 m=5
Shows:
h=1 m=13
